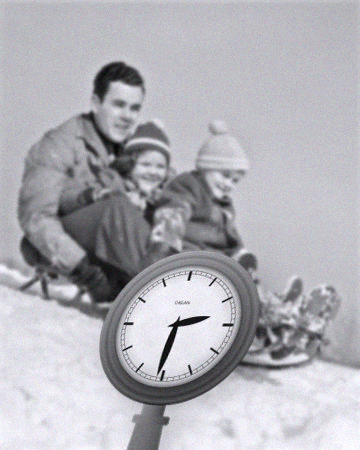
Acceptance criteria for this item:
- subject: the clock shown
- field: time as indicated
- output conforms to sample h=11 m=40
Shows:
h=2 m=31
